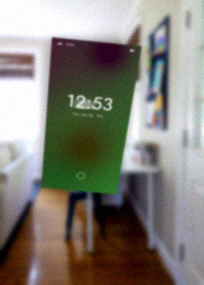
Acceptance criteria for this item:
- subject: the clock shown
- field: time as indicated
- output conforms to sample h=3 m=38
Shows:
h=12 m=53
